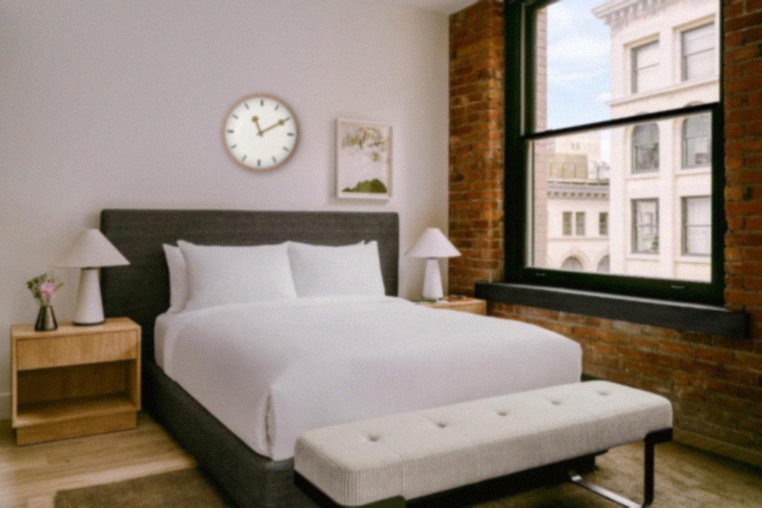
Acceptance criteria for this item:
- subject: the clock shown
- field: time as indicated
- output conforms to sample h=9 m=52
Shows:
h=11 m=10
